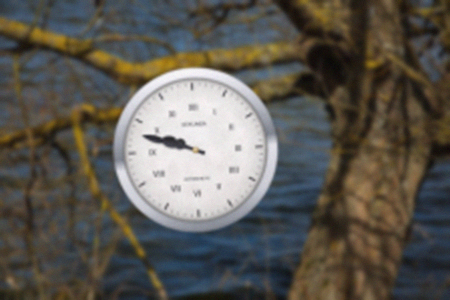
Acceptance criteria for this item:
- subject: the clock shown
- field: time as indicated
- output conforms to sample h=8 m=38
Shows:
h=9 m=48
